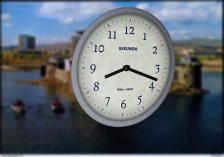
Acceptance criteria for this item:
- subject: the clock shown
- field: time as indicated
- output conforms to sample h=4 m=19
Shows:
h=8 m=18
